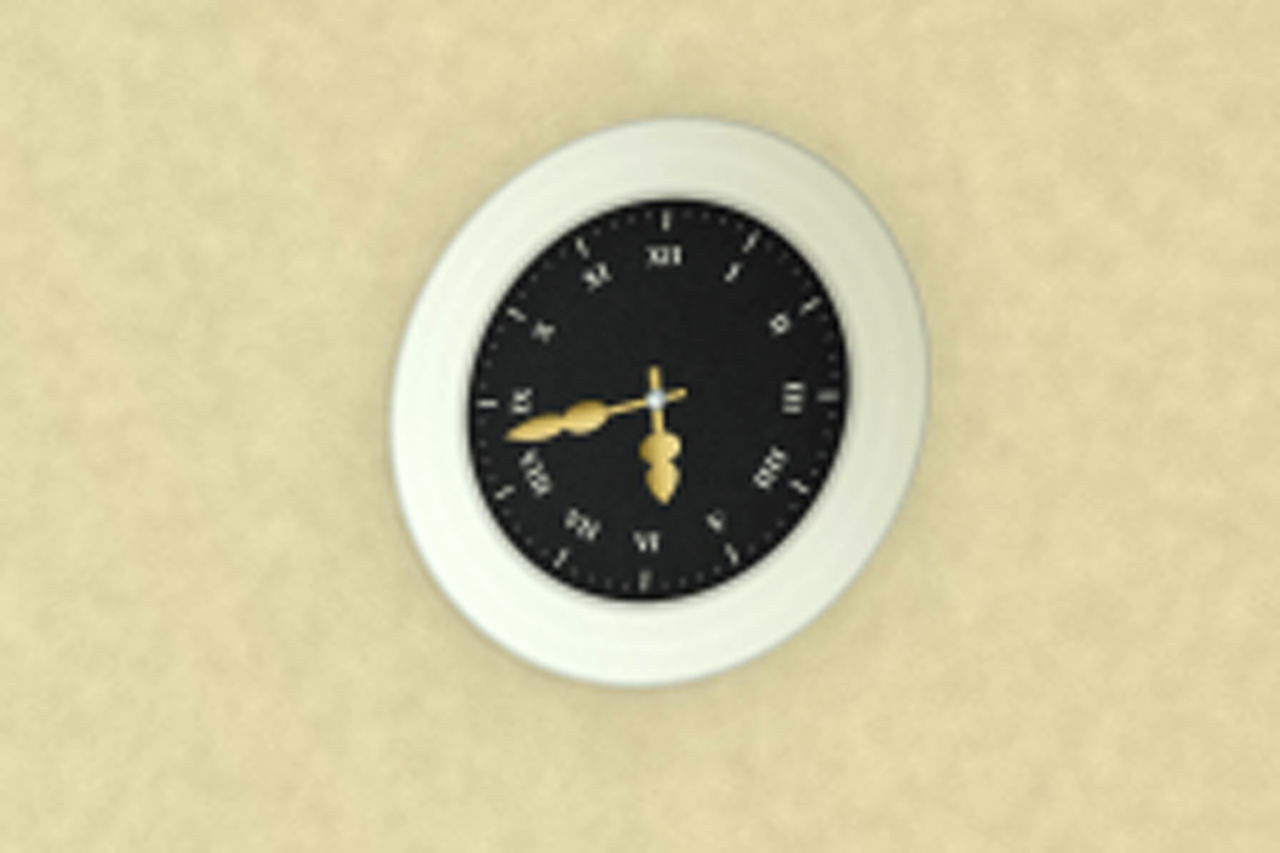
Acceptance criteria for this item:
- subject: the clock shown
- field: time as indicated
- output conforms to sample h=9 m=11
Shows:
h=5 m=43
